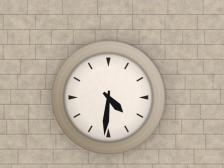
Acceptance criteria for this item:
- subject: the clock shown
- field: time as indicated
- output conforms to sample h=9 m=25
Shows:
h=4 m=31
